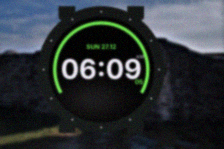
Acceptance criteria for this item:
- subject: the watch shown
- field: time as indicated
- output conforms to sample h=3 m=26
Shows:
h=6 m=9
